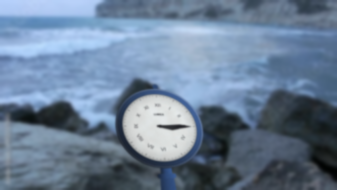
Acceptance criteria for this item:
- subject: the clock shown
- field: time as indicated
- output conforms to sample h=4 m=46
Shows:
h=3 m=15
